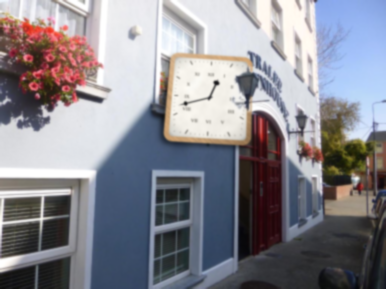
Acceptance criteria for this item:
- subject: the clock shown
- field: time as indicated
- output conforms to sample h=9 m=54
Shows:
h=12 m=42
